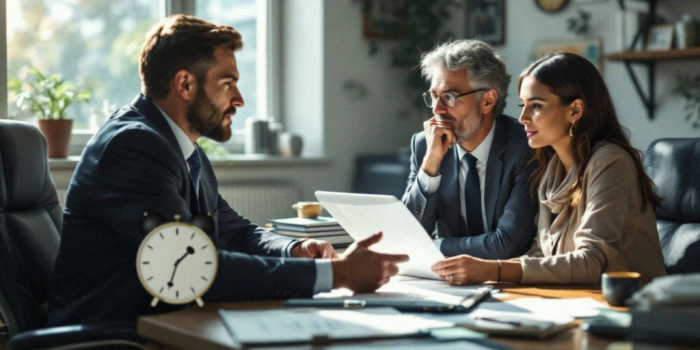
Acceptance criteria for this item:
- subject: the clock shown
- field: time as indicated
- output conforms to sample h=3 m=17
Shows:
h=1 m=33
